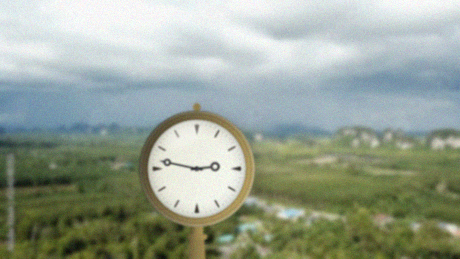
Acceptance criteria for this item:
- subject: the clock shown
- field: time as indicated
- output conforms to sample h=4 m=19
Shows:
h=2 m=47
